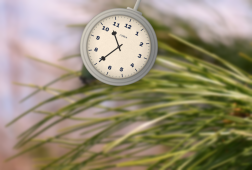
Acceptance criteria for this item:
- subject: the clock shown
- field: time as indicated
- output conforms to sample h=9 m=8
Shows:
h=10 m=35
